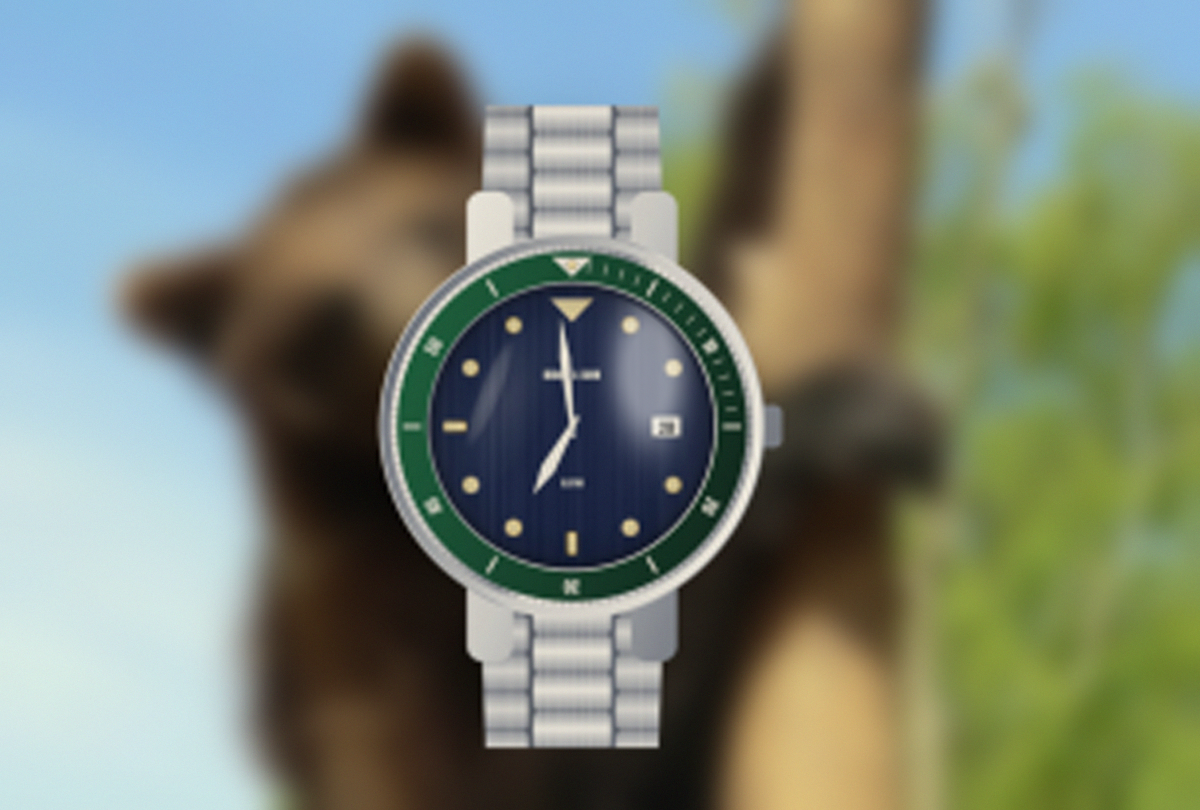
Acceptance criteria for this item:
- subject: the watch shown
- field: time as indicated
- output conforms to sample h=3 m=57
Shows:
h=6 m=59
